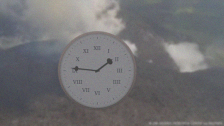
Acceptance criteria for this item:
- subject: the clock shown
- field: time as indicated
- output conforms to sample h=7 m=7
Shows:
h=1 m=46
